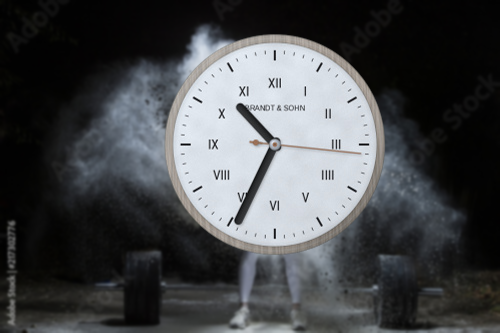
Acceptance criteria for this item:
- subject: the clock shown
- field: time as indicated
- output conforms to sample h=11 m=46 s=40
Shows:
h=10 m=34 s=16
